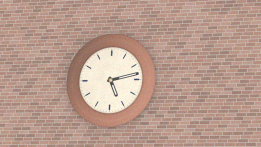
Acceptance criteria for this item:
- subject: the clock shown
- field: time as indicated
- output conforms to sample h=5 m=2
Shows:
h=5 m=13
